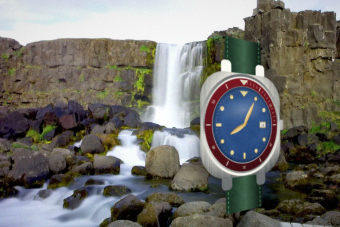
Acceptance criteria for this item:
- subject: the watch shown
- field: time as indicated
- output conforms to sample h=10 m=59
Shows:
h=8 m=5
